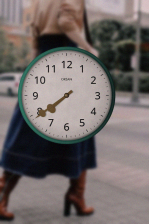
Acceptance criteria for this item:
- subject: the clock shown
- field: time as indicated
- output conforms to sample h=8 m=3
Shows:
h=7 m=39
